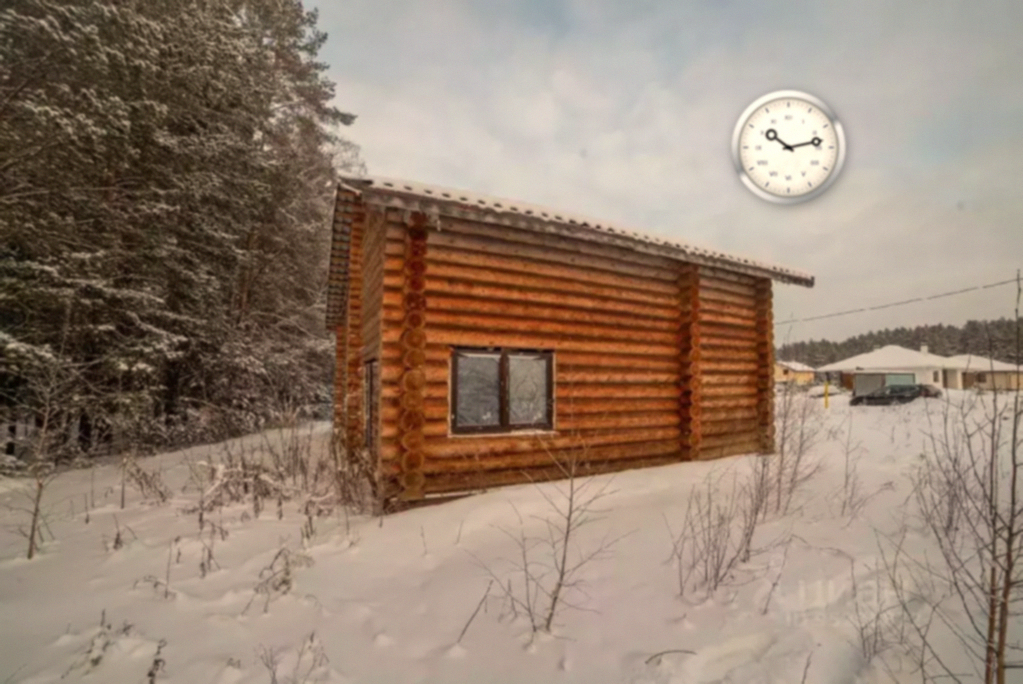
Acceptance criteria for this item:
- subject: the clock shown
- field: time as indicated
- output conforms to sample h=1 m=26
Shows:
h=10 m=13
